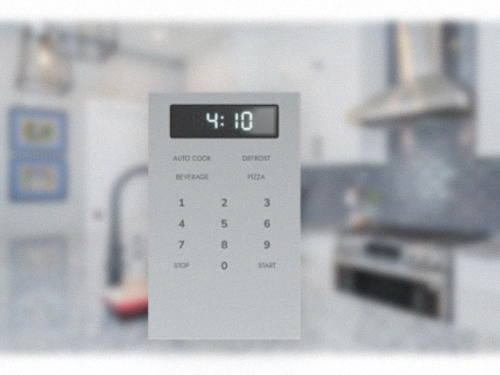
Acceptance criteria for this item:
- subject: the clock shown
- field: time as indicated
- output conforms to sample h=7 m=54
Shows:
h=4 m=10
